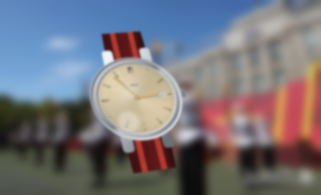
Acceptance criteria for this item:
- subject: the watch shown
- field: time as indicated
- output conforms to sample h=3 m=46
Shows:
h=2 m=54
